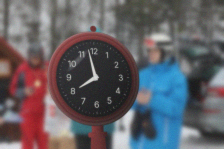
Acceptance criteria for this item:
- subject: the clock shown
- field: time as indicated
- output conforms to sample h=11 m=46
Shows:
h=7 m=58
